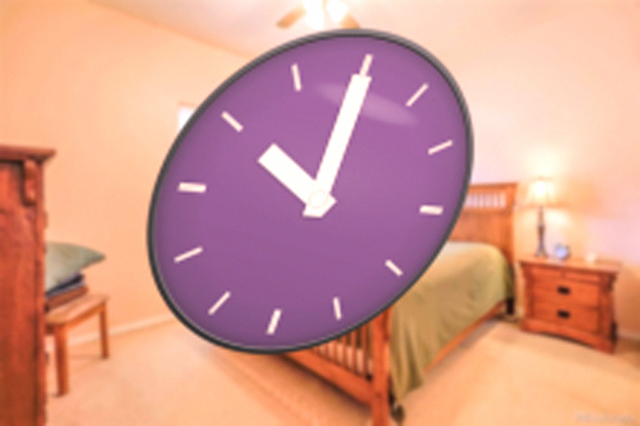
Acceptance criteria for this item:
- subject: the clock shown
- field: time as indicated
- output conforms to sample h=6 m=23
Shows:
h=10 m=0
